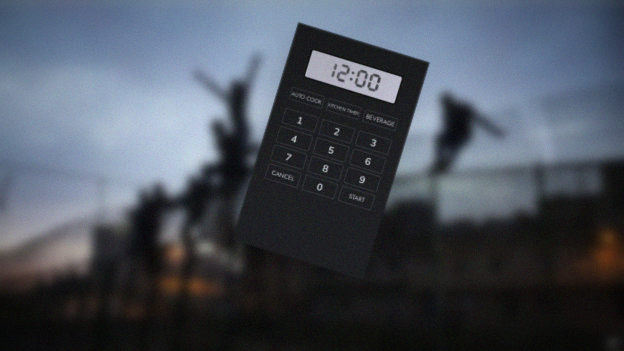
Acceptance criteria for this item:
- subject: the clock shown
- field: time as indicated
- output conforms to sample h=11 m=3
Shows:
h=12 m=0
